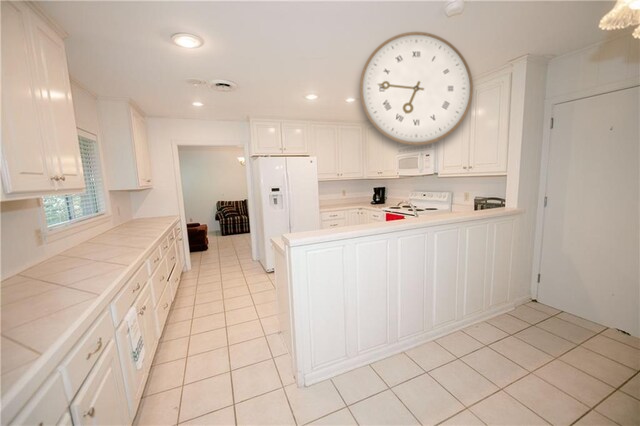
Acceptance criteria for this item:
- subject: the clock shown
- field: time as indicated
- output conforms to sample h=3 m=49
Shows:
h=6 m=46
